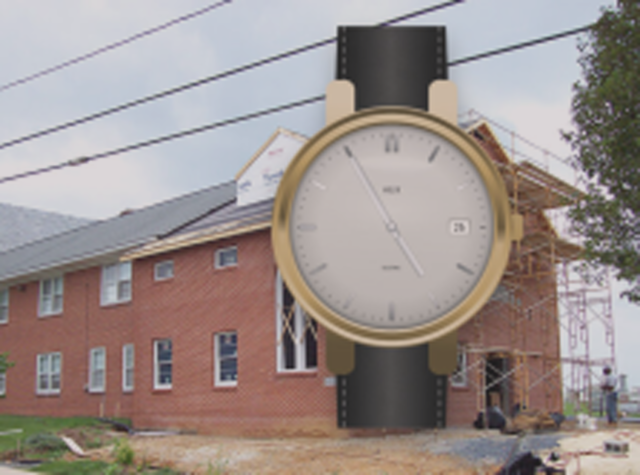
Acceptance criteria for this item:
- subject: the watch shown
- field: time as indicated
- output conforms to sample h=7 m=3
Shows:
h=4 m=55
